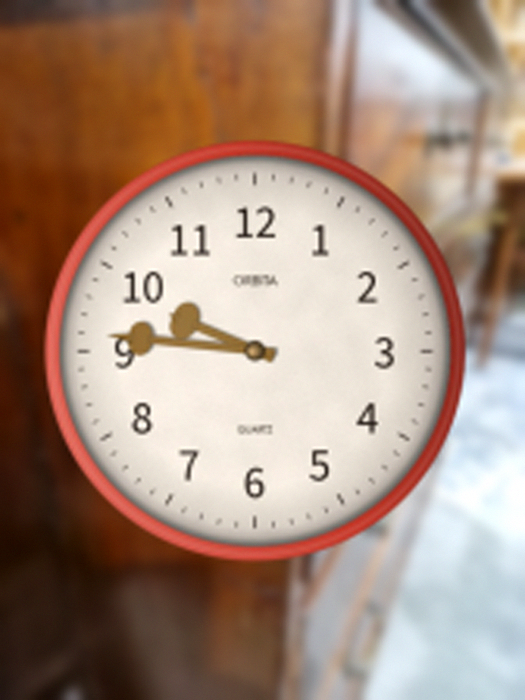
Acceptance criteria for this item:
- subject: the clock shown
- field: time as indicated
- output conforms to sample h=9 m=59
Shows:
h=9 m=46
